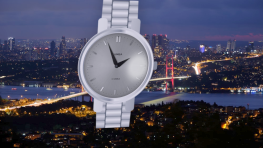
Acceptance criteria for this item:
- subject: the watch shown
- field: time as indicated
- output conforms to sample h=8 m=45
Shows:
h=1 m=56
